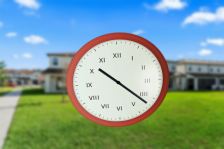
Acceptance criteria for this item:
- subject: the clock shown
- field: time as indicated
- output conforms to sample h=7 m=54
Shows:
h=10 m=22
